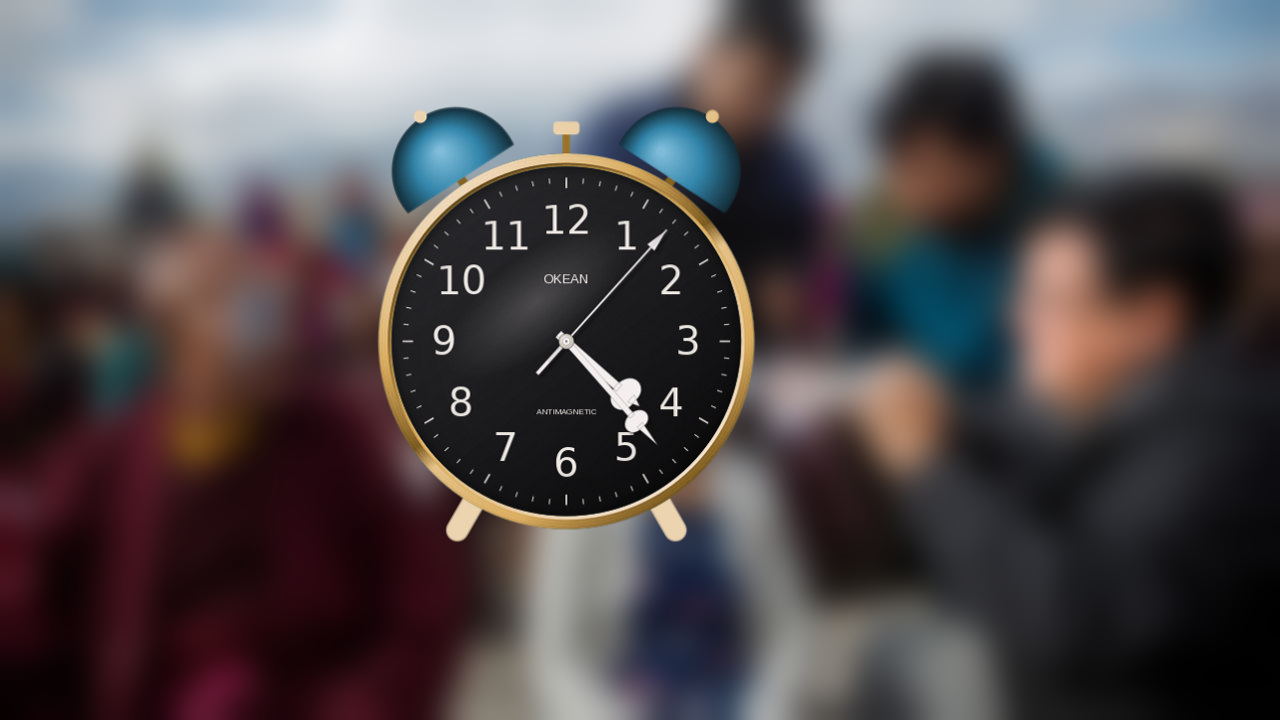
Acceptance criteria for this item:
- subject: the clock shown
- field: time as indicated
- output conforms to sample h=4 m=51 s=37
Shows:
h=4 m=23 s=7
